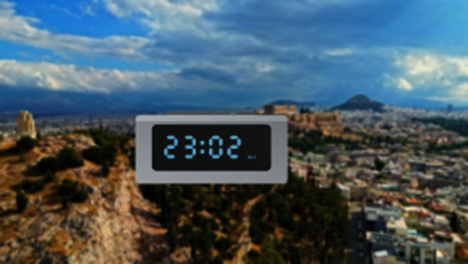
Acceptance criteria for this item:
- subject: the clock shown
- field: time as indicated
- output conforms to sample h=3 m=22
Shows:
h=23 m=2
